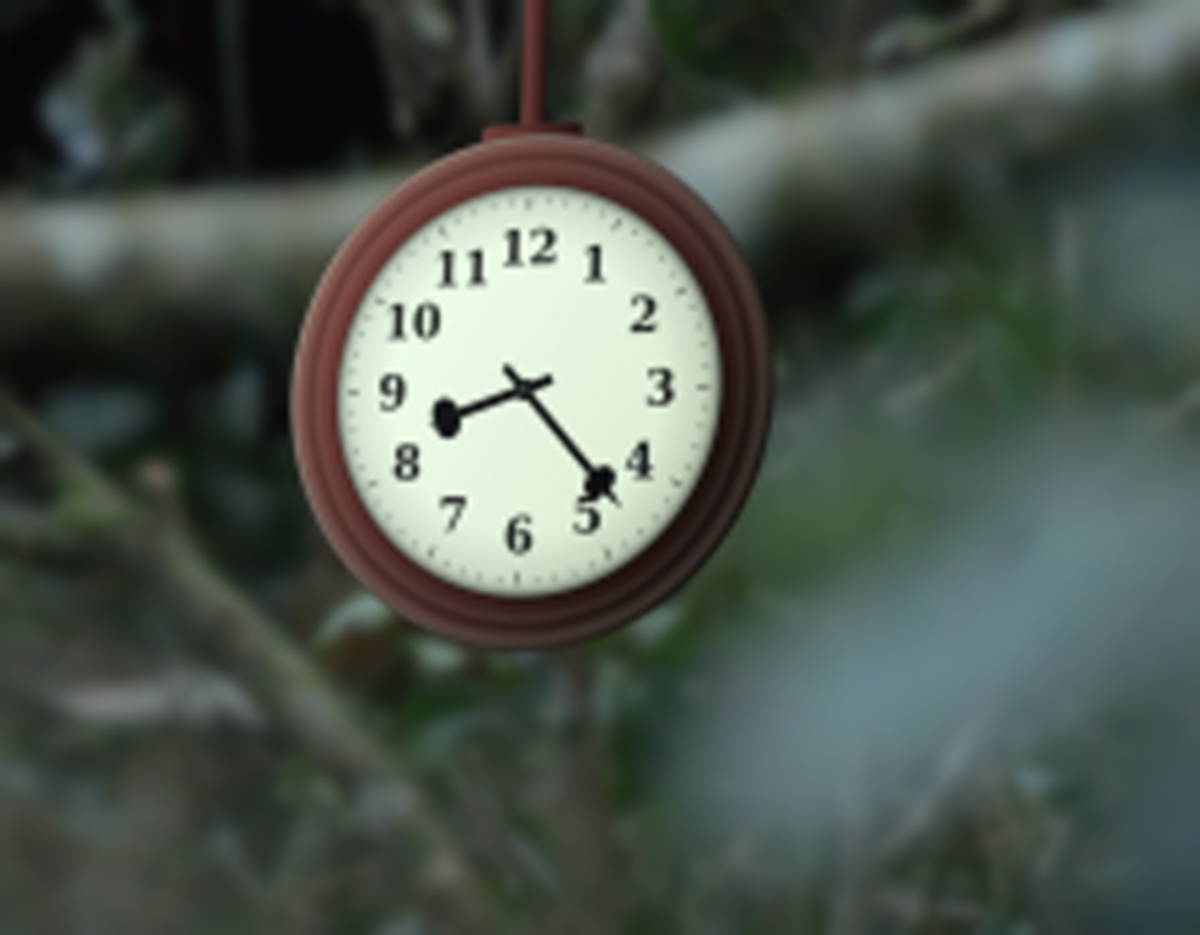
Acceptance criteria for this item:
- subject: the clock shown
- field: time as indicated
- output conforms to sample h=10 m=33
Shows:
h=8 m=23
